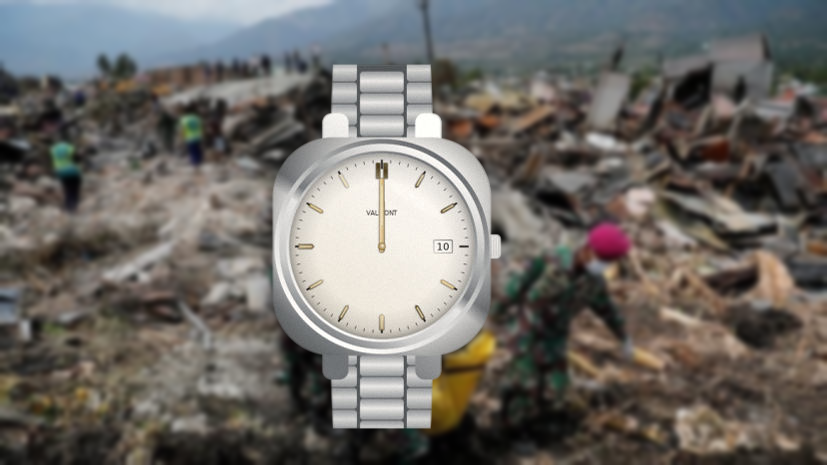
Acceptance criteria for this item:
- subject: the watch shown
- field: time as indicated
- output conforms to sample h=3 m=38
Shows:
h=12 m=0
